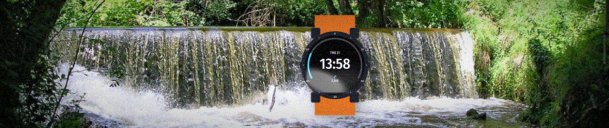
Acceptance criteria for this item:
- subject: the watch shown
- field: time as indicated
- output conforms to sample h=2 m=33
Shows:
h=13 m=58
